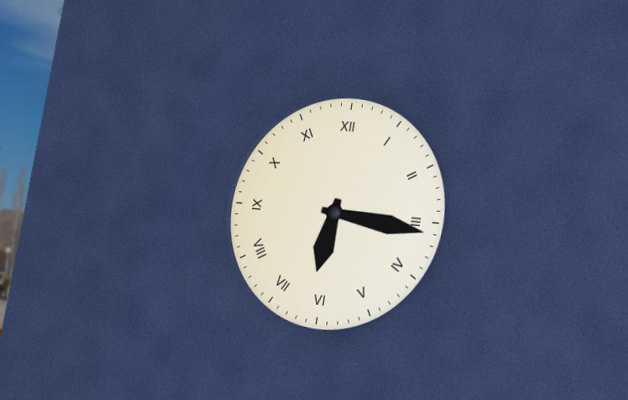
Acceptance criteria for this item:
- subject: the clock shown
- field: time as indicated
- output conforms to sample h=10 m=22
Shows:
h=6 m=16
